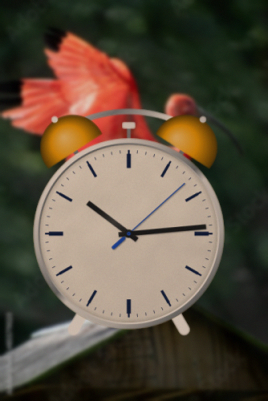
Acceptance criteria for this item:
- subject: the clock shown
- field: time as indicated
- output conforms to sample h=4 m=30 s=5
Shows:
h=10 m=14 s=8
